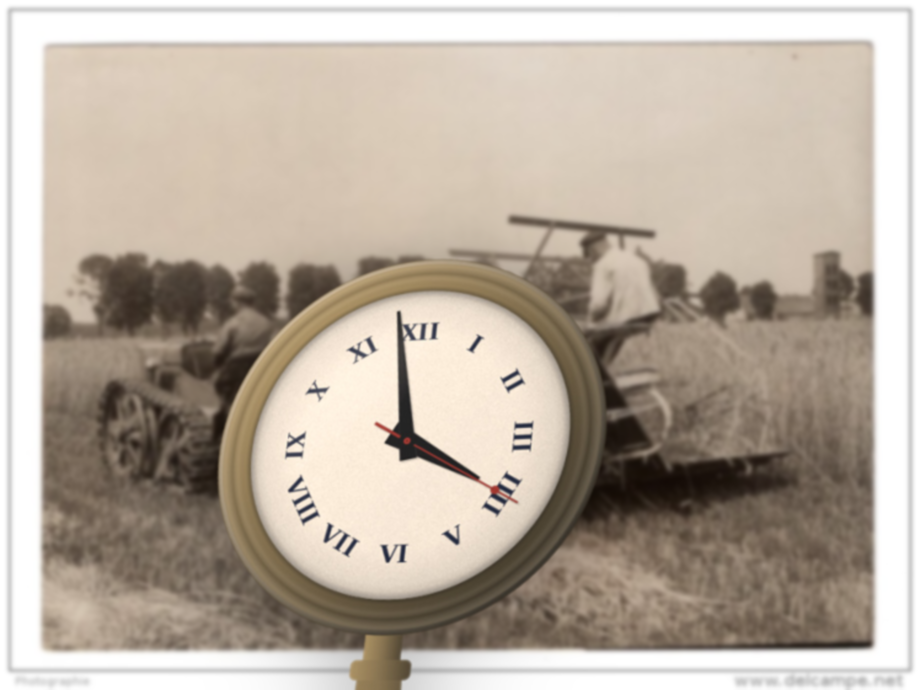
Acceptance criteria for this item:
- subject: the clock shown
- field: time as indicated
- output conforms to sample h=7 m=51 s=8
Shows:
h=3 m=58 s=20
